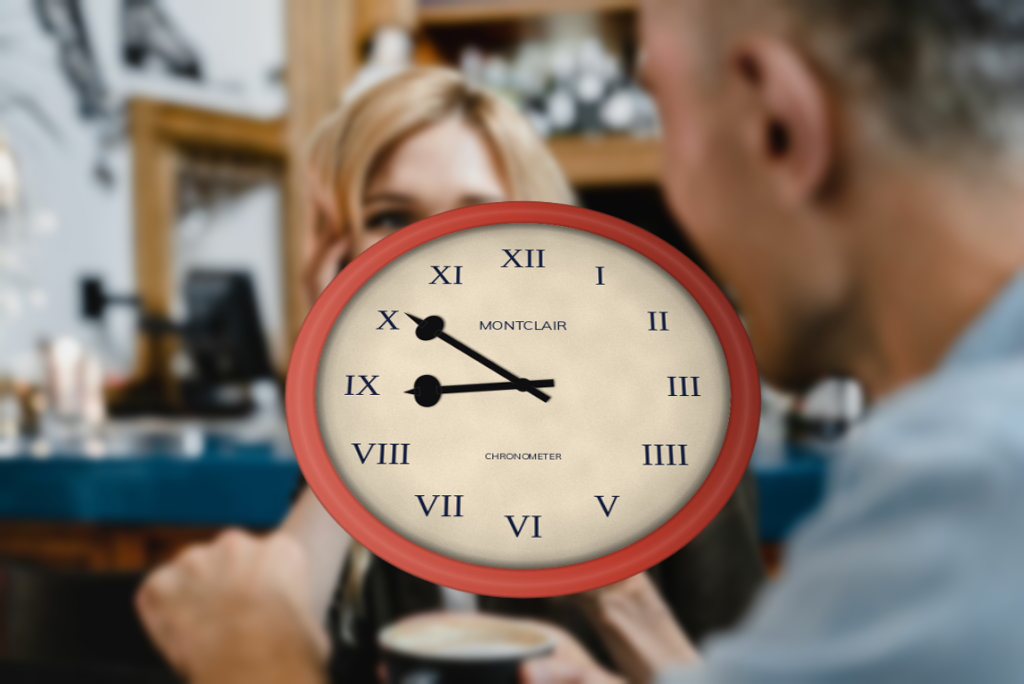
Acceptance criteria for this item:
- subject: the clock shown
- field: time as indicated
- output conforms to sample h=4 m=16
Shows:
h=8 m=51
